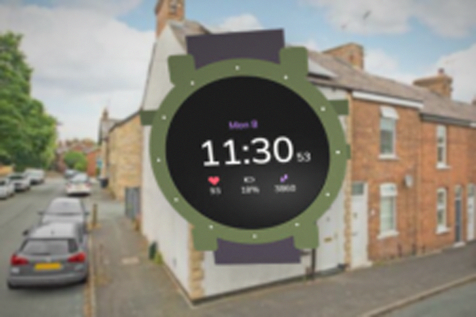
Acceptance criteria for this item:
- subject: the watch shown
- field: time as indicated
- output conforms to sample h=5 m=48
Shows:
h=11 m=30
